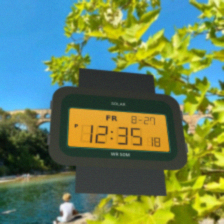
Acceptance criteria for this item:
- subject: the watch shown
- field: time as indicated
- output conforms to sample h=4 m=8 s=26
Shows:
h=12 m=35 s=18
